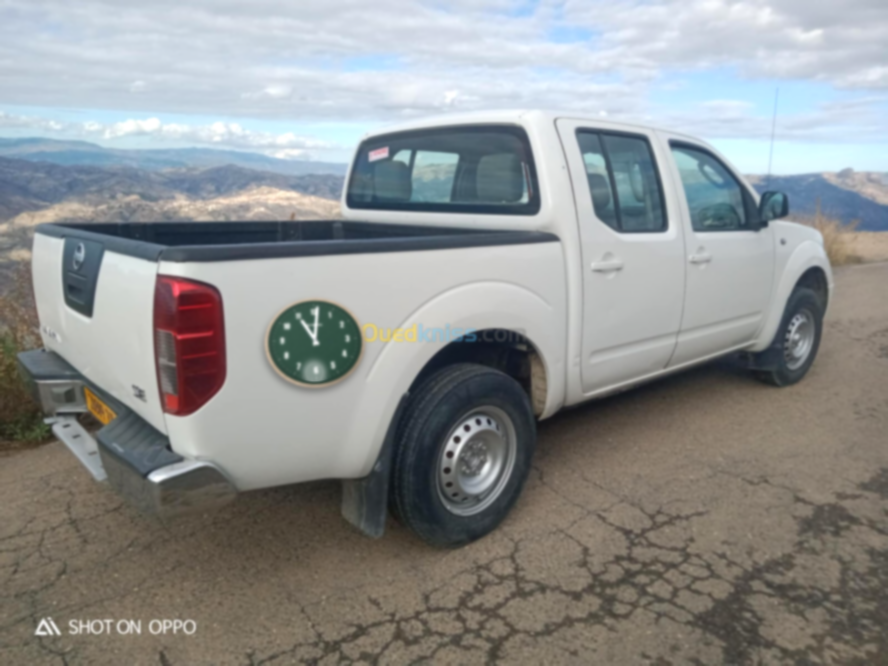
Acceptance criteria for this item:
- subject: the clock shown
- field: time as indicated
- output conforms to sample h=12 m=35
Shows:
h=11 m=1
